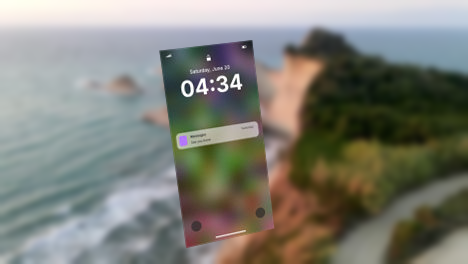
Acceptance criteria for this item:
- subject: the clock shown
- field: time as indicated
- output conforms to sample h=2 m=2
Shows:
h=4 m=34
